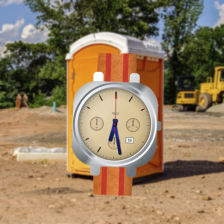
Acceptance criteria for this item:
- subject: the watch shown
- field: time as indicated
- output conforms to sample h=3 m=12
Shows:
h=6 m=28
